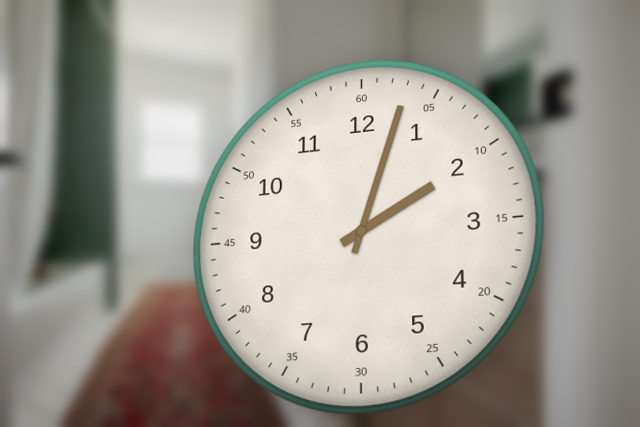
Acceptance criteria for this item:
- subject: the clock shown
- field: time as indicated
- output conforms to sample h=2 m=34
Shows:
h=2 m=3
